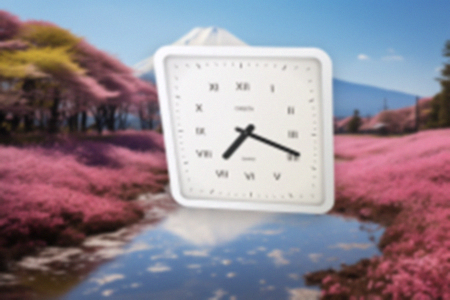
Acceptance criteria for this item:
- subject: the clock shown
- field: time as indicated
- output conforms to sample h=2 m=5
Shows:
h=7 m=19
